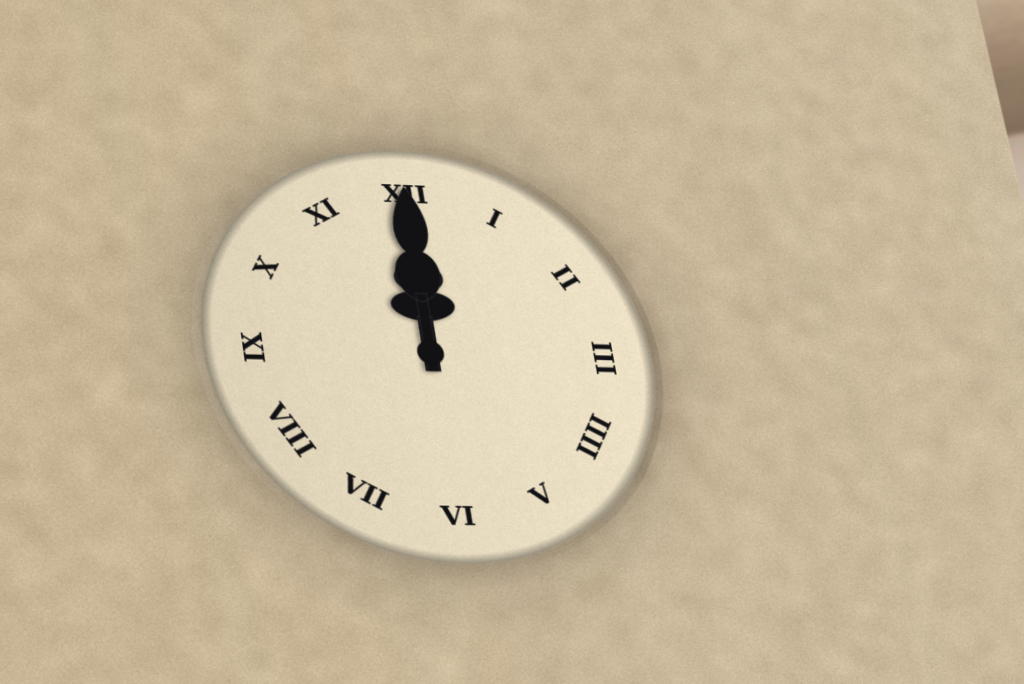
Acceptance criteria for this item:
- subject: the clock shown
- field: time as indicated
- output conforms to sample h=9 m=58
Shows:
h=12 m=0
